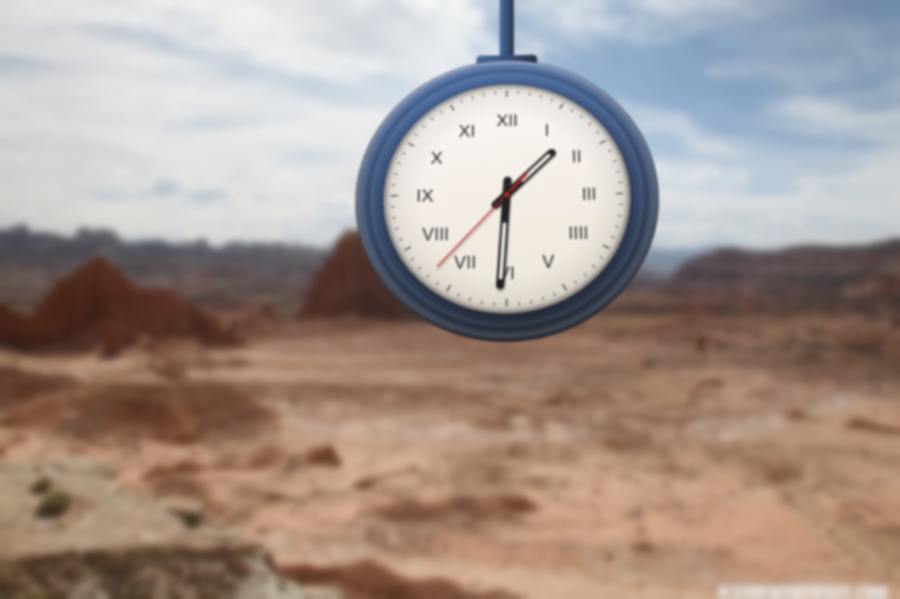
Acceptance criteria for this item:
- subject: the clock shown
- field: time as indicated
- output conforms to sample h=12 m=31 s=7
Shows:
h=1 m=30 s=37
